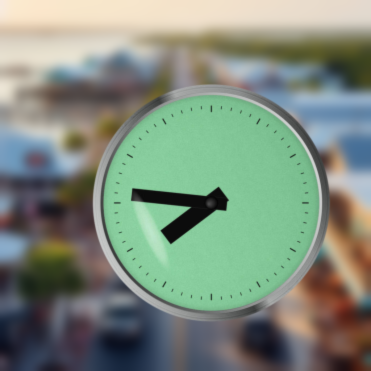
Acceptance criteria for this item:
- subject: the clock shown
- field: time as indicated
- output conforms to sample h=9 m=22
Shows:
h=7 m=46
